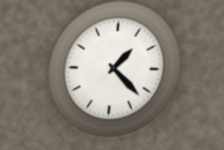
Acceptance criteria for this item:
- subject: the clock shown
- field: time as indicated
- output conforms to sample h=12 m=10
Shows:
h=1 m=22
